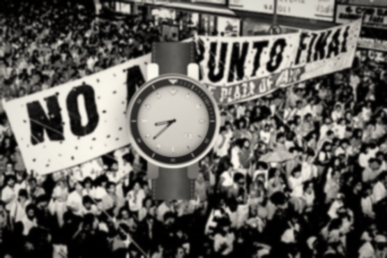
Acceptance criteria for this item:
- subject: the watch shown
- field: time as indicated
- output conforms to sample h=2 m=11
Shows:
h=8 m=38
